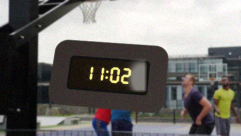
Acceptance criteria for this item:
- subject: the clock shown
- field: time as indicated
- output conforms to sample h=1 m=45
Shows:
h=11 m=2
